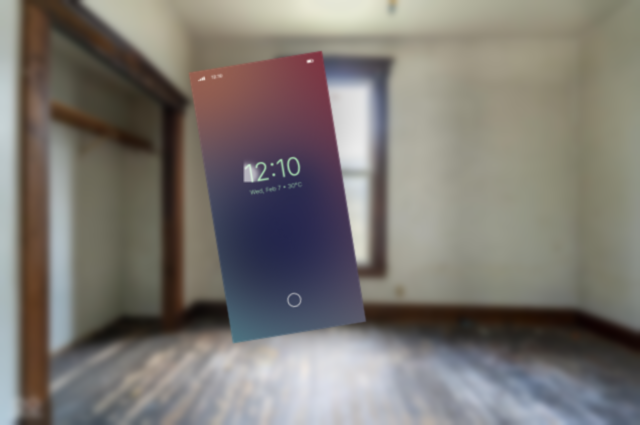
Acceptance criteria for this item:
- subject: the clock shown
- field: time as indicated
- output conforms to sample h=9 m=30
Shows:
h=12 m=10
